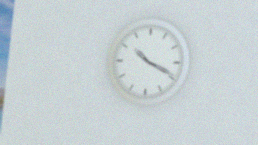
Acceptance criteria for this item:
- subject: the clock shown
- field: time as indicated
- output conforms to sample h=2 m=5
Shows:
h=10 m=19
